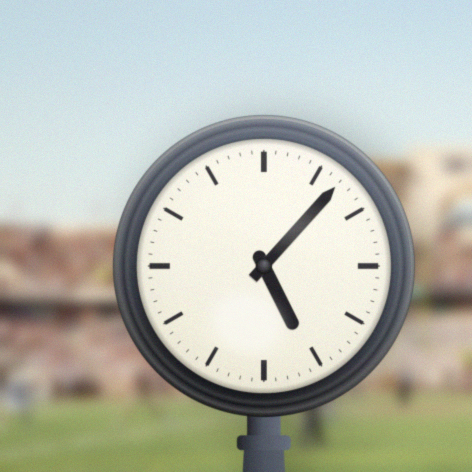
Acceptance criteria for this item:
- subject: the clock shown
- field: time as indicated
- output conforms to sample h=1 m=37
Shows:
h=5 m=7
